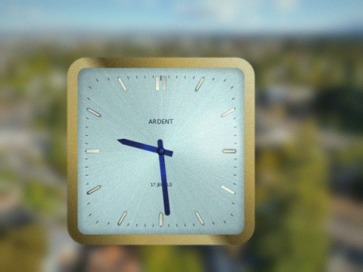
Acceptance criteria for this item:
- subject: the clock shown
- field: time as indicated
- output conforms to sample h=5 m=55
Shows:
h=9 m=29
